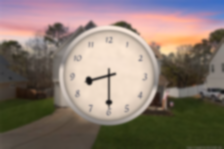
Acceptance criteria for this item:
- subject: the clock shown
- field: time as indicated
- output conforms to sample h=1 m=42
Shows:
h=8 m=30
